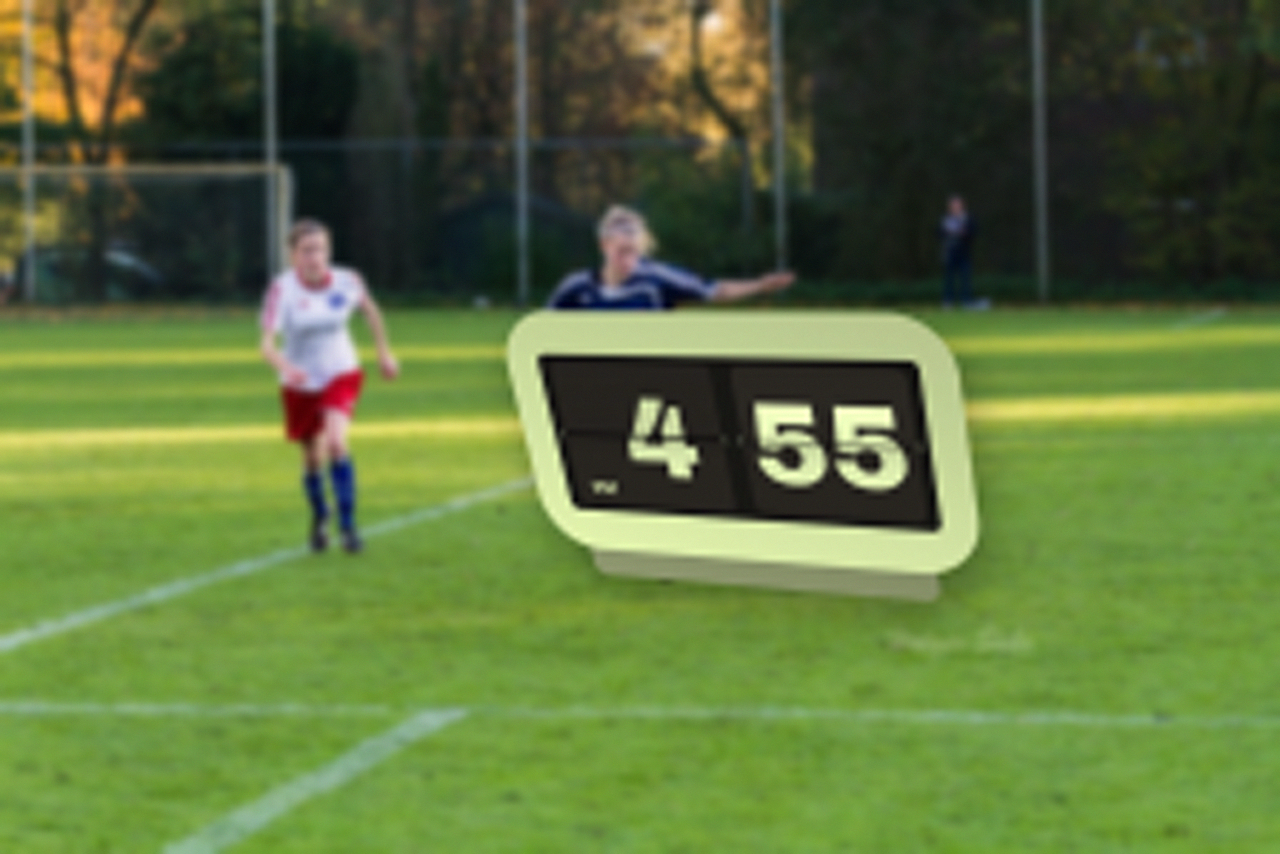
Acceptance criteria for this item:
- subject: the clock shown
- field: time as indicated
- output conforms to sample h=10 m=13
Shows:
h=4 m=55
